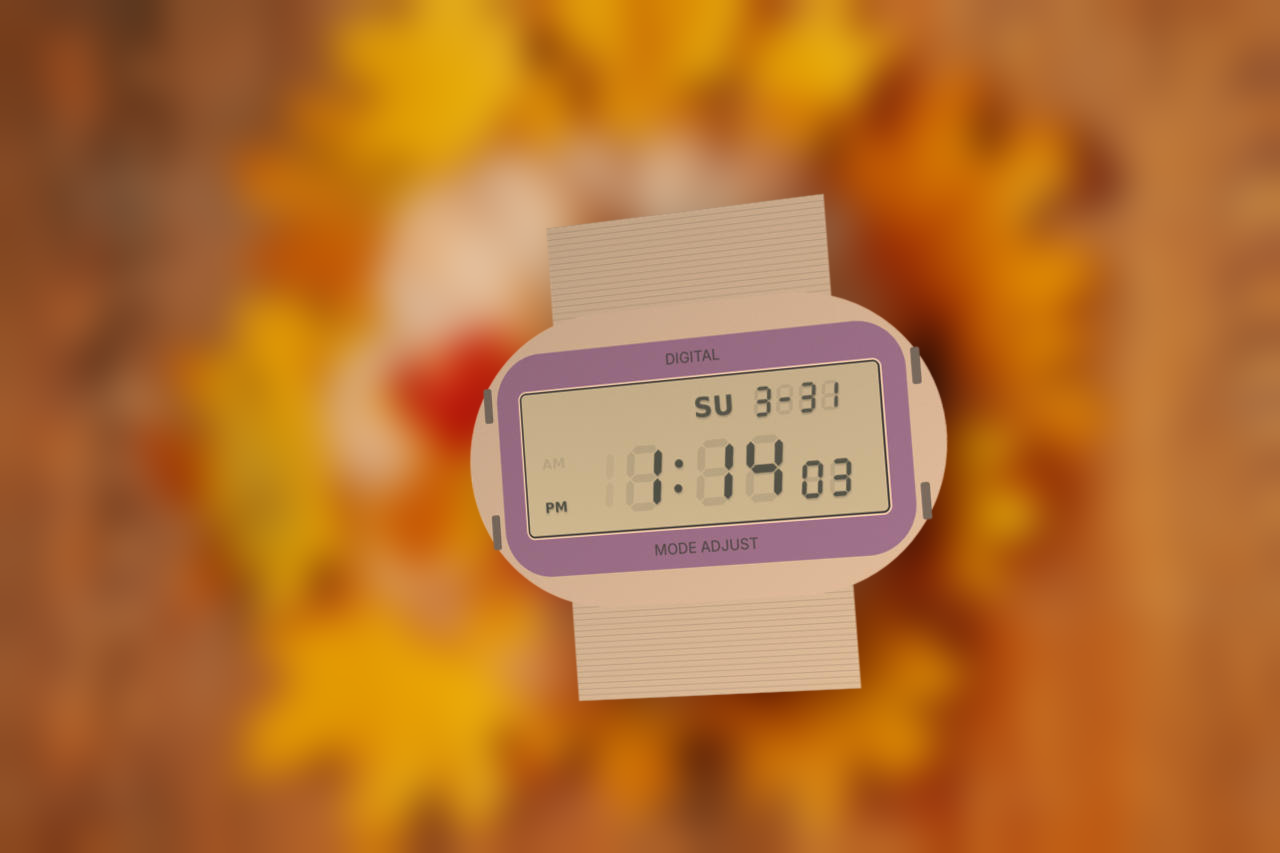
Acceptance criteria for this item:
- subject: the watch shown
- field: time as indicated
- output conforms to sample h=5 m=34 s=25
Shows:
h=1 m=14 s=3
